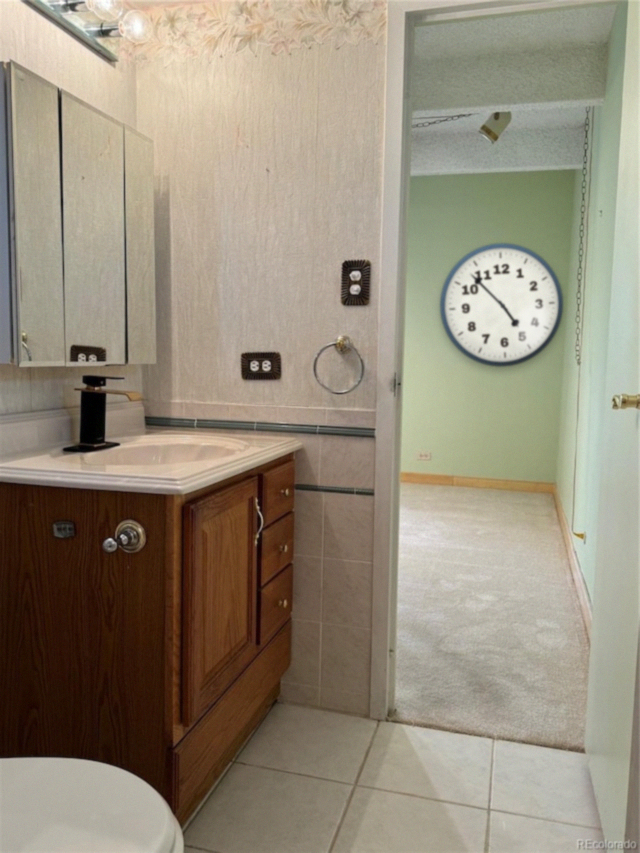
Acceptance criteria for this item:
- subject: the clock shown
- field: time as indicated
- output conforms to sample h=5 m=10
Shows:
h=4 m=53
